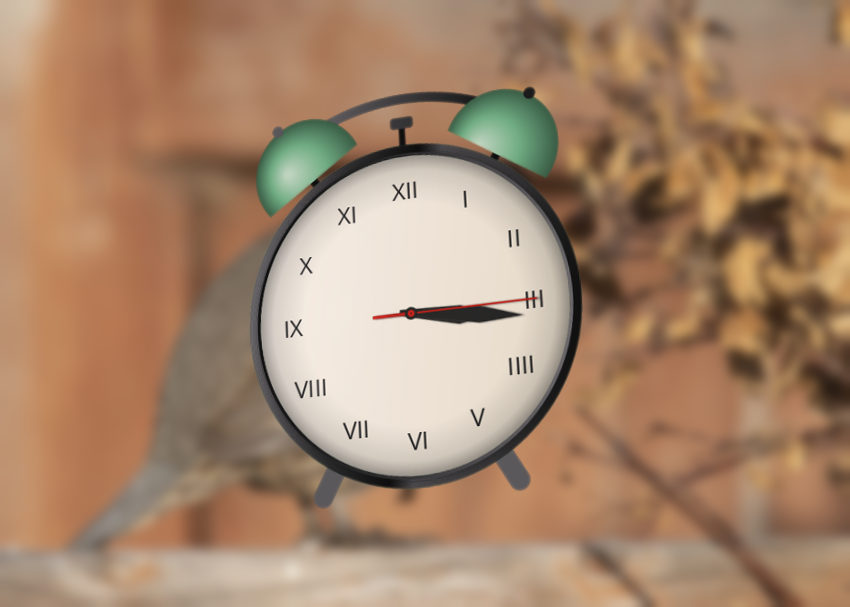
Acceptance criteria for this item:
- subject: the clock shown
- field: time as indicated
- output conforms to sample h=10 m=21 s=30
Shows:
h=3 m=16 s=15
